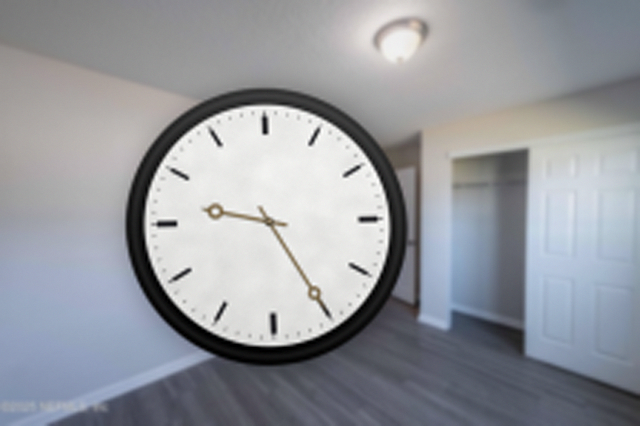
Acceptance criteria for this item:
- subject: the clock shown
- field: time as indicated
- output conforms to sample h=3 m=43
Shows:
h=9 m=25
